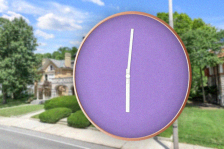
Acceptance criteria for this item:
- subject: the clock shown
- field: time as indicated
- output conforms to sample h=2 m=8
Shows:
h=6 m=1
